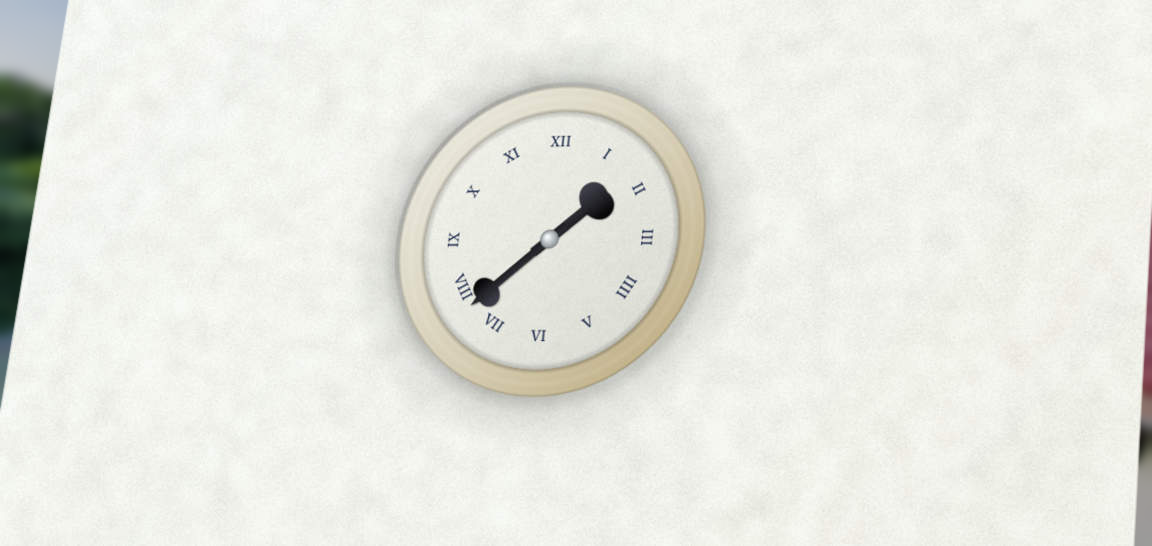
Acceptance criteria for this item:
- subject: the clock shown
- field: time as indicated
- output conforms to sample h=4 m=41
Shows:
h=1 m=38
